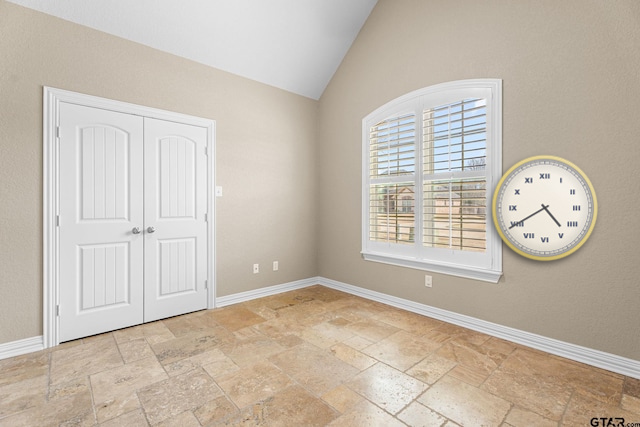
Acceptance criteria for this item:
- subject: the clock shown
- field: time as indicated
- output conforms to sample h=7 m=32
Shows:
h=4 m=40
